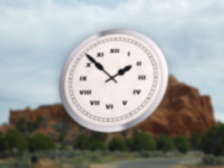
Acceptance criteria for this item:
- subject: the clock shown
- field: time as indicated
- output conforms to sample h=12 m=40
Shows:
h=1 m=52
